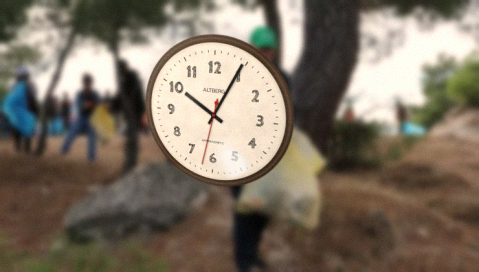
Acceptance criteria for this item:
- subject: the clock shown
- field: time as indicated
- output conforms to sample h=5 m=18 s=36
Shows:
h=10 m=4 s=32
